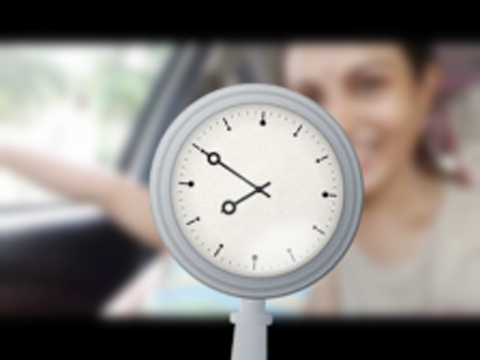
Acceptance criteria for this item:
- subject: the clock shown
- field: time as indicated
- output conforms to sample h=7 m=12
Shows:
h=7 m=50
